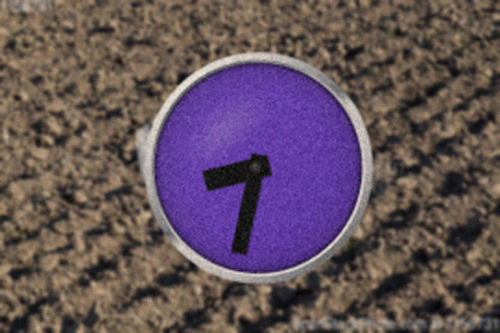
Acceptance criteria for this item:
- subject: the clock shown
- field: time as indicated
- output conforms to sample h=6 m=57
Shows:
h=8 m=32
